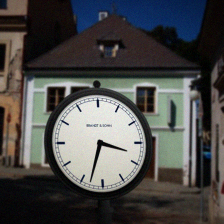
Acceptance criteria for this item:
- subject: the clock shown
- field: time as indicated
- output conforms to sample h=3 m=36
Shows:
h=3 m=33
